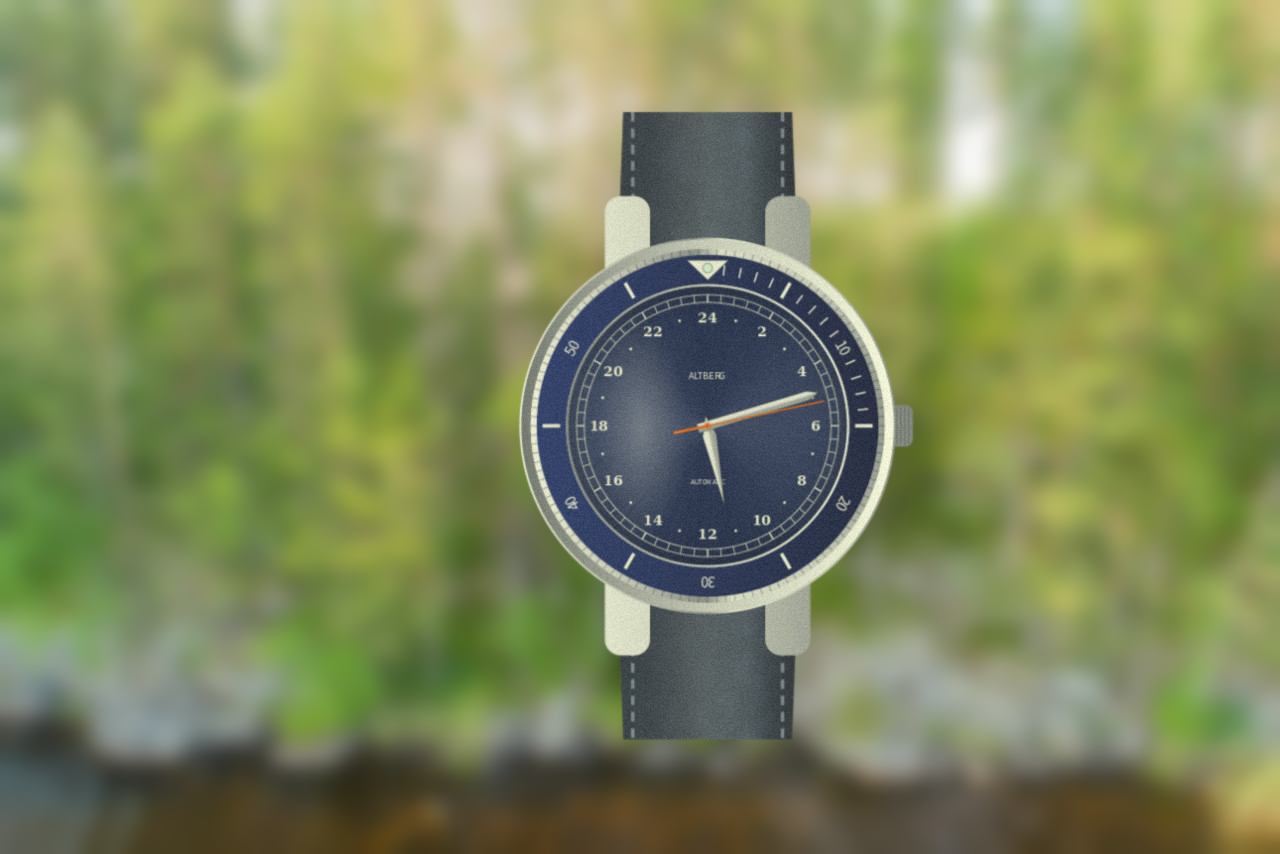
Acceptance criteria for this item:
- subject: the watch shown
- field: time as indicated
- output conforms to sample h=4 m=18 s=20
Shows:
h=11 m=12 s=13
